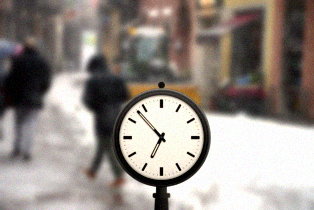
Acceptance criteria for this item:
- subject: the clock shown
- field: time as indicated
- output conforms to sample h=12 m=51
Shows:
h=6 m=53
